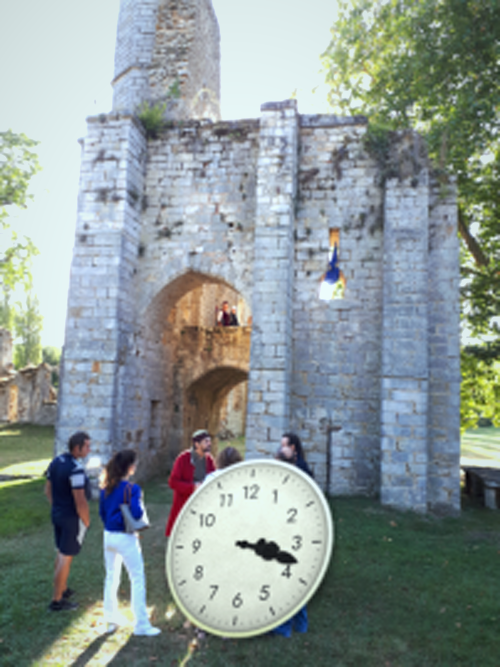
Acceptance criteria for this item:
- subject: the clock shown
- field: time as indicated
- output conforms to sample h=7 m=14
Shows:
h=3 m=18
